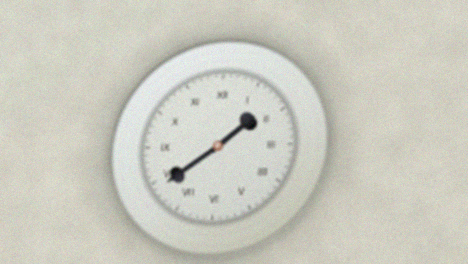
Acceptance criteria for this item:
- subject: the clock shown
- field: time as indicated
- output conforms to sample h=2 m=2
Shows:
h=1 m=39
